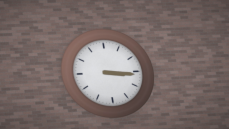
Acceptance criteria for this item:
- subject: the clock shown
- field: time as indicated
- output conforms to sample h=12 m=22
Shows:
h=3 m=16
